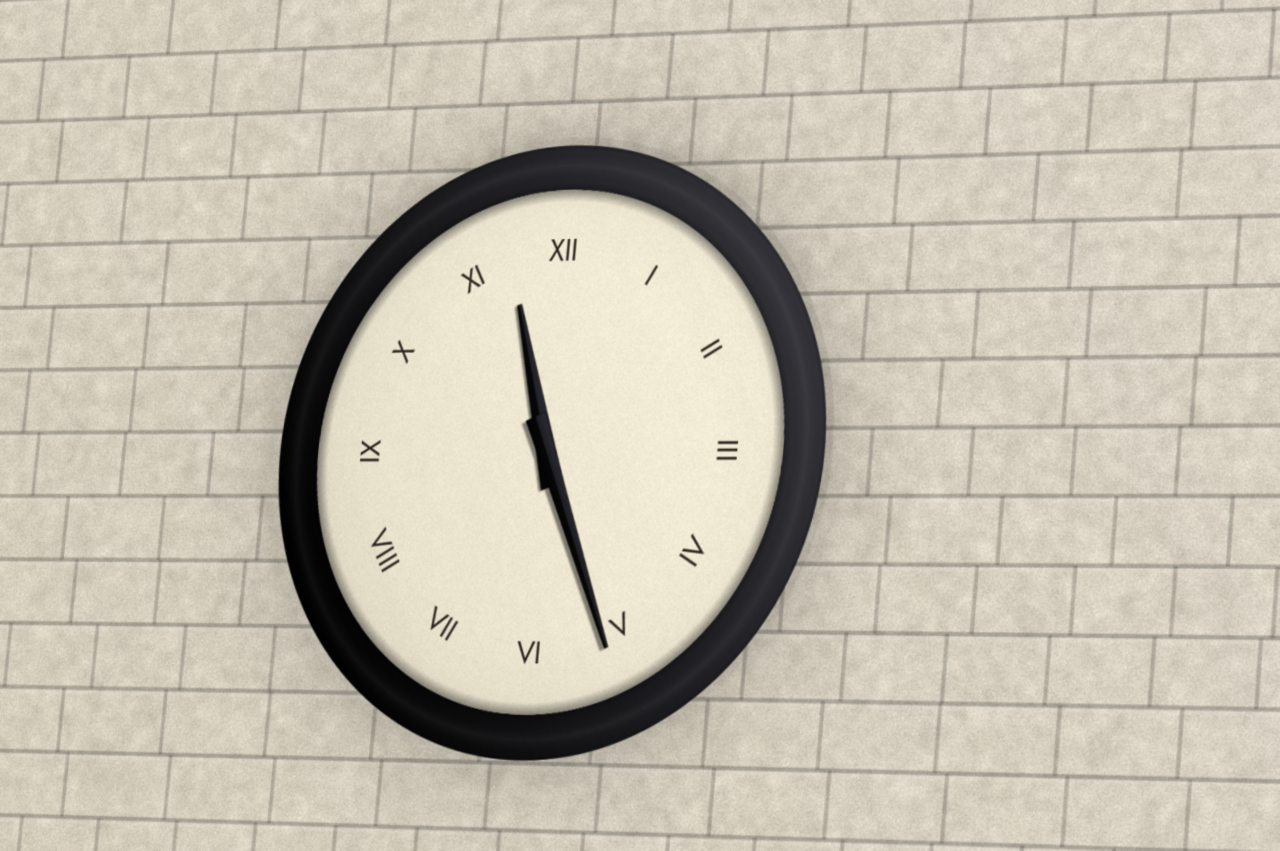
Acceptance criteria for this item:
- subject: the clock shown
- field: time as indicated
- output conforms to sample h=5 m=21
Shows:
h=11 m=26
